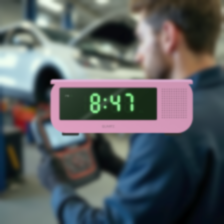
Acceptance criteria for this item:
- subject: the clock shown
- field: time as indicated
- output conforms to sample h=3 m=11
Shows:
h=8 m=47
